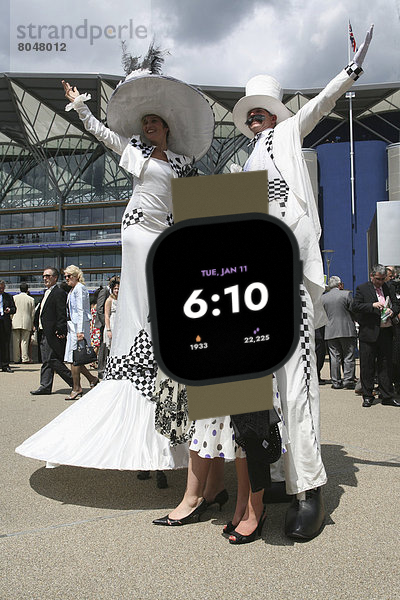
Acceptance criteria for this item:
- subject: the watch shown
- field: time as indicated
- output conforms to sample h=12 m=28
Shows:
h=6 m=10
